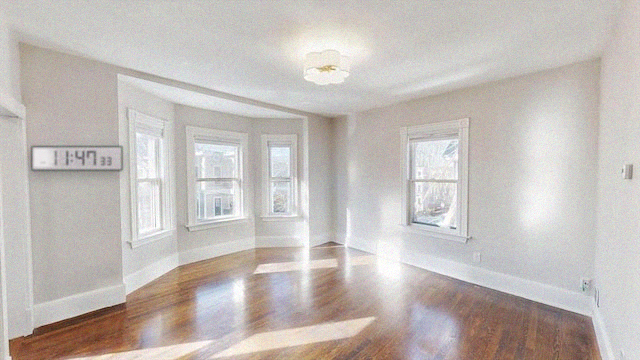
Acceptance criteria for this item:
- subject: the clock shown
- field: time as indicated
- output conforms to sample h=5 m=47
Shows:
h=11 m=47
